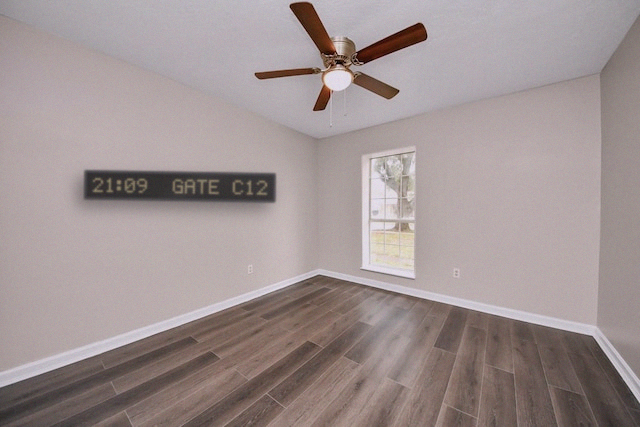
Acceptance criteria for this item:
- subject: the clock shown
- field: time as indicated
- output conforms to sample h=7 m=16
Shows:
h=21 m=9
